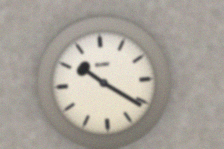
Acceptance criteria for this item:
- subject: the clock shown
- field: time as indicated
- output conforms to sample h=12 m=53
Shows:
h=10 m=21
